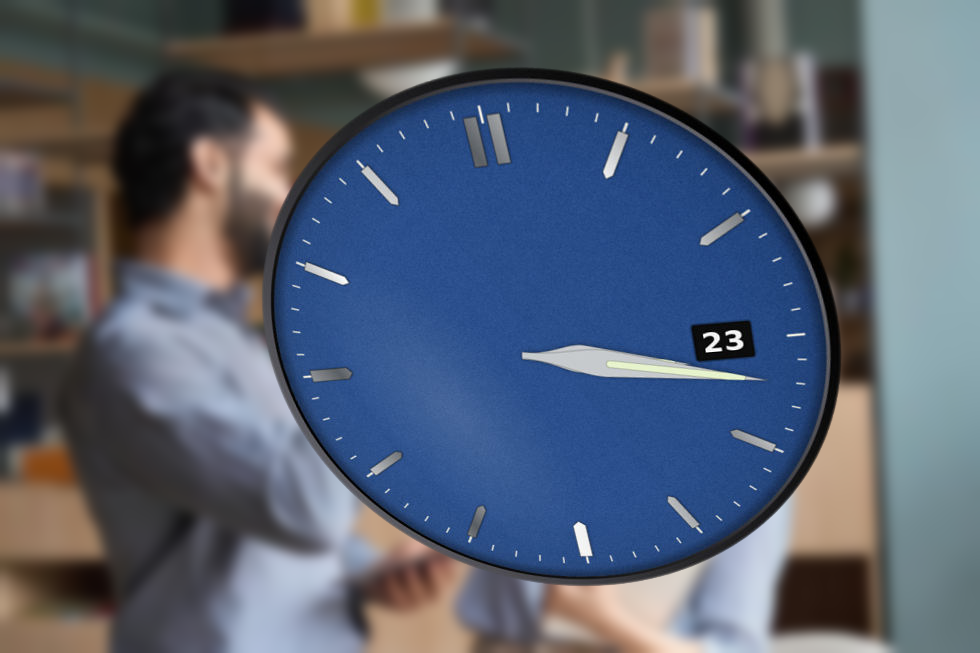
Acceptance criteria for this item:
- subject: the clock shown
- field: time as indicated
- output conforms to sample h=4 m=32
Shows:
h=3 m=17
